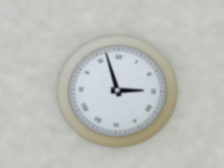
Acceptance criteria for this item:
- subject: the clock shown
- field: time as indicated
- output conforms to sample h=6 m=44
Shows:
h=2 m=57
